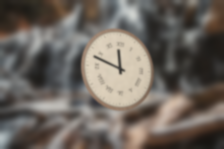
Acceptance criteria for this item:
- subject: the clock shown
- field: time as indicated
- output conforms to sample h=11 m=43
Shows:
h=11 m=48
